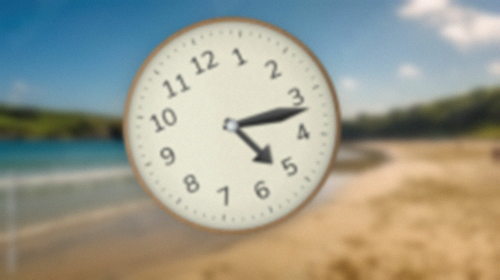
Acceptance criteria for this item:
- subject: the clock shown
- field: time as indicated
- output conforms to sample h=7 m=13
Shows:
h=5 m=17
